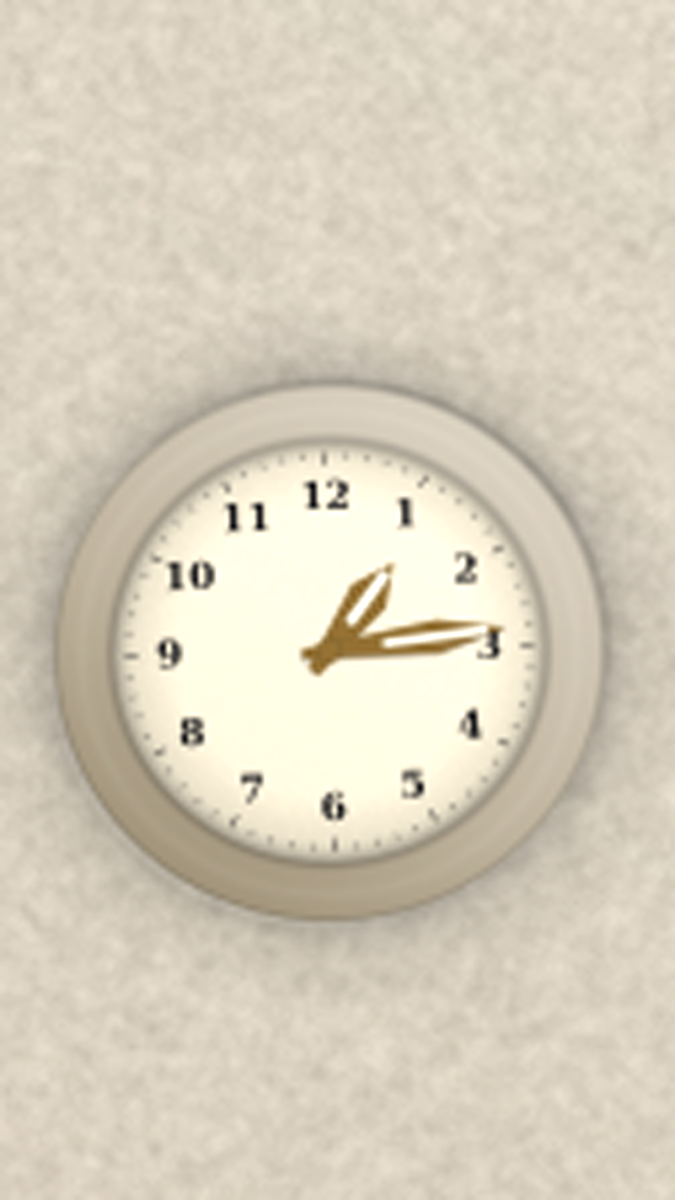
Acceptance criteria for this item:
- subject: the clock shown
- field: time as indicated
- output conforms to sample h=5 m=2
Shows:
h=1 m=14
